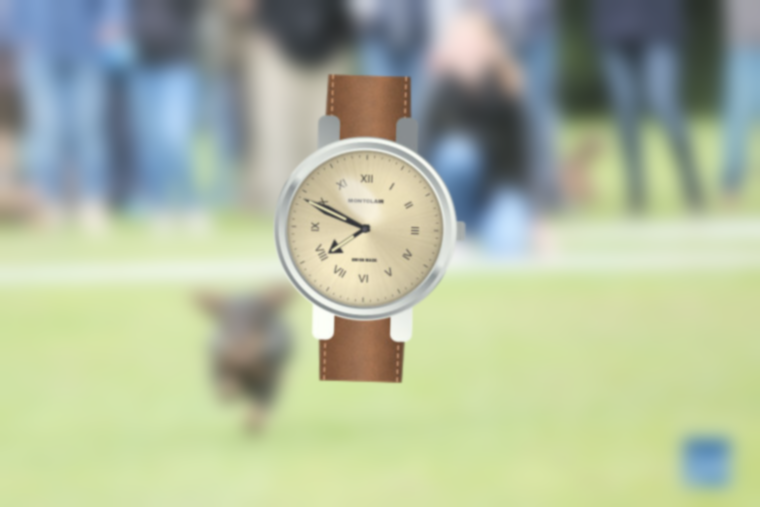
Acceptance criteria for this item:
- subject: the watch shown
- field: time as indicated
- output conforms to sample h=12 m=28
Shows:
h=7 m=49
